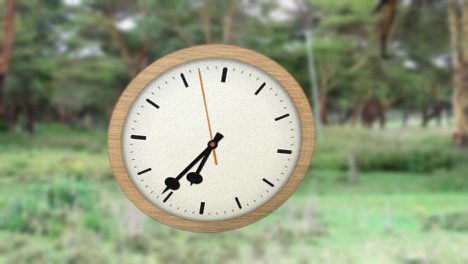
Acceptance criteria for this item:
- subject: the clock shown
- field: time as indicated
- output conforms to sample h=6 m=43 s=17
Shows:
h=6 m=35 s=57
